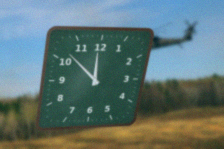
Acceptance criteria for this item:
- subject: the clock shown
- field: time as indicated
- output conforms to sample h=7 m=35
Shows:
h=11 m=52
